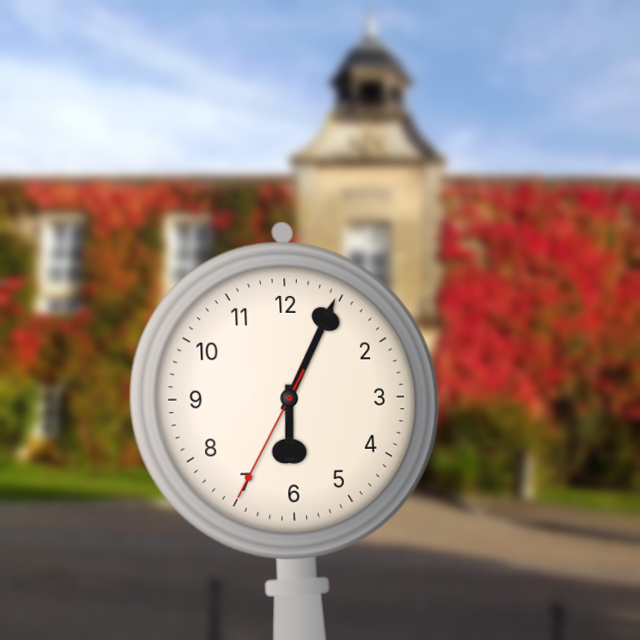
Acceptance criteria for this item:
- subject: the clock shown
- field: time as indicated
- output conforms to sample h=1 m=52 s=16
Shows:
h=6 m=4 s=35
